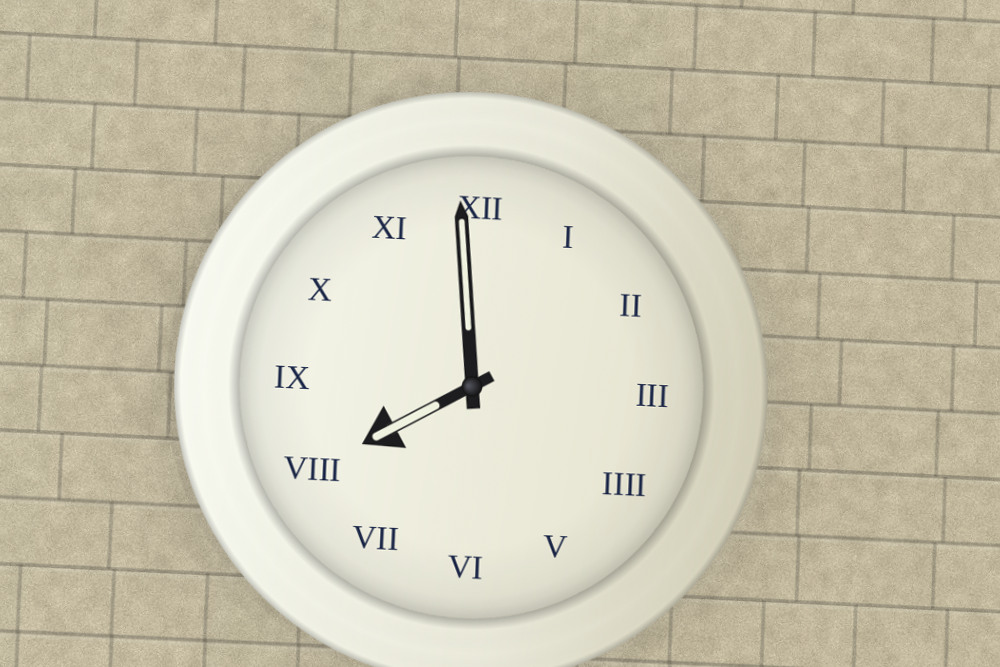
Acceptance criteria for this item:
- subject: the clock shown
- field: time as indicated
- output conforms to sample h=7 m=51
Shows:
h=7 m=59
